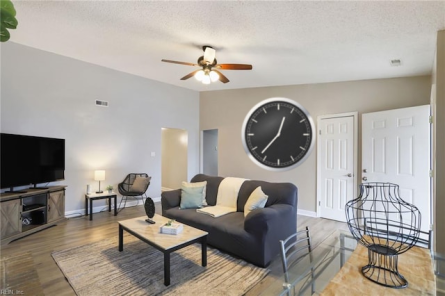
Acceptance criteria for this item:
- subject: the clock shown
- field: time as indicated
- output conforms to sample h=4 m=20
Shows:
h=12 m=37
